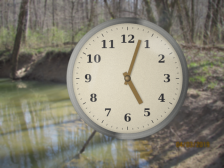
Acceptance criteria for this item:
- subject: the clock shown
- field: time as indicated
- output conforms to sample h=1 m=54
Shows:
h=5 m=3
